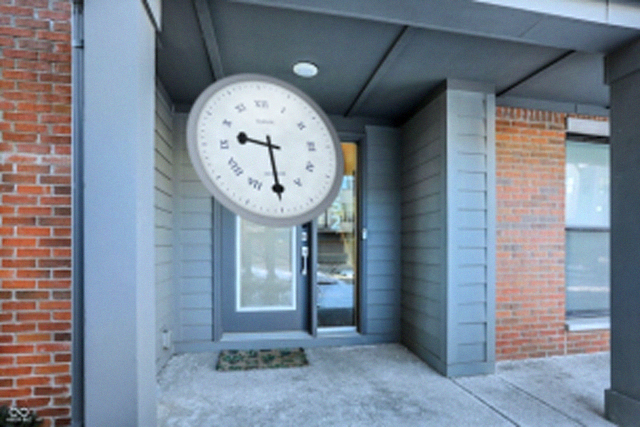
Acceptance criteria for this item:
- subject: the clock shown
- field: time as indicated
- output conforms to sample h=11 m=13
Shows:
h=9 m=30
